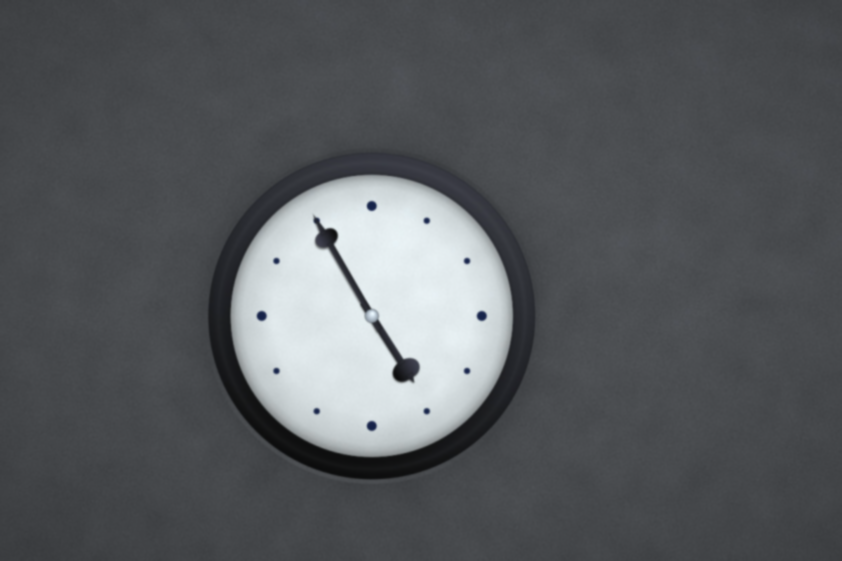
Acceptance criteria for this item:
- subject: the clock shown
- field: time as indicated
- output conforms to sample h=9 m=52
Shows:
h=4 m=55
